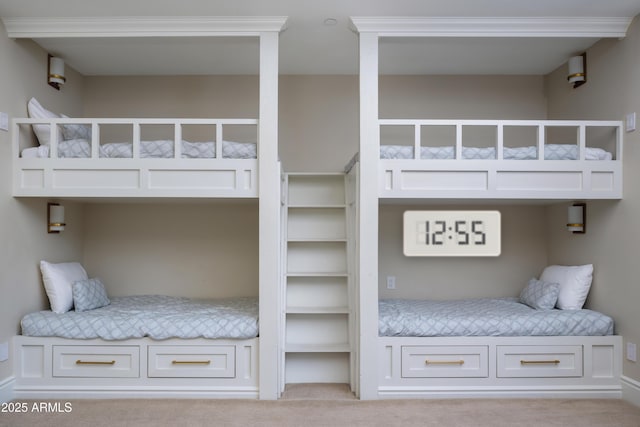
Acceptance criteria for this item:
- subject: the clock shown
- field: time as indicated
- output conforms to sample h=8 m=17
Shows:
h=12 m=55
